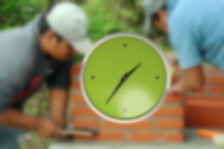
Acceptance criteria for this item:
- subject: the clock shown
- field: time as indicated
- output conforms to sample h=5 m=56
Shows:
h=1 m=36
